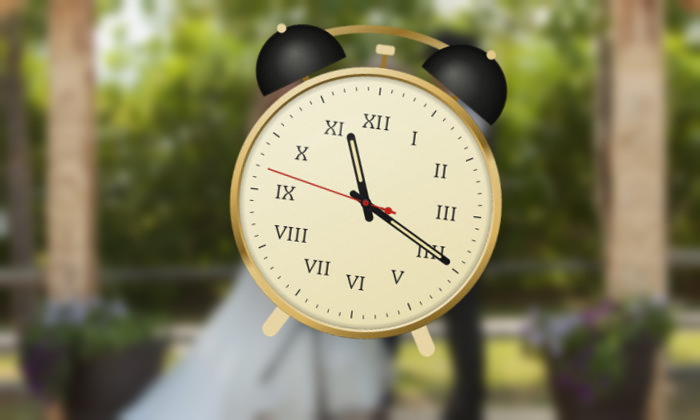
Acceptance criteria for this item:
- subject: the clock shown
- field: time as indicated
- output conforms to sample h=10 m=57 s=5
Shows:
h=11 m=19 s=47
